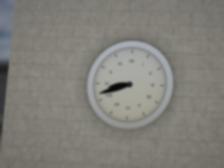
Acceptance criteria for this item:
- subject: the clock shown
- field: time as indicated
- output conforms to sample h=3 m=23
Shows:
h=8 m=42
